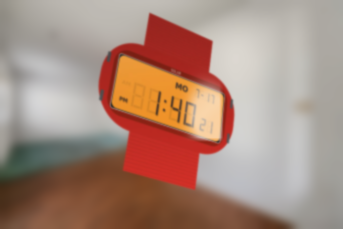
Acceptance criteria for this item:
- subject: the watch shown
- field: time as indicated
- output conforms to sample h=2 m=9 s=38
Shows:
h=1 m=40 s=21
